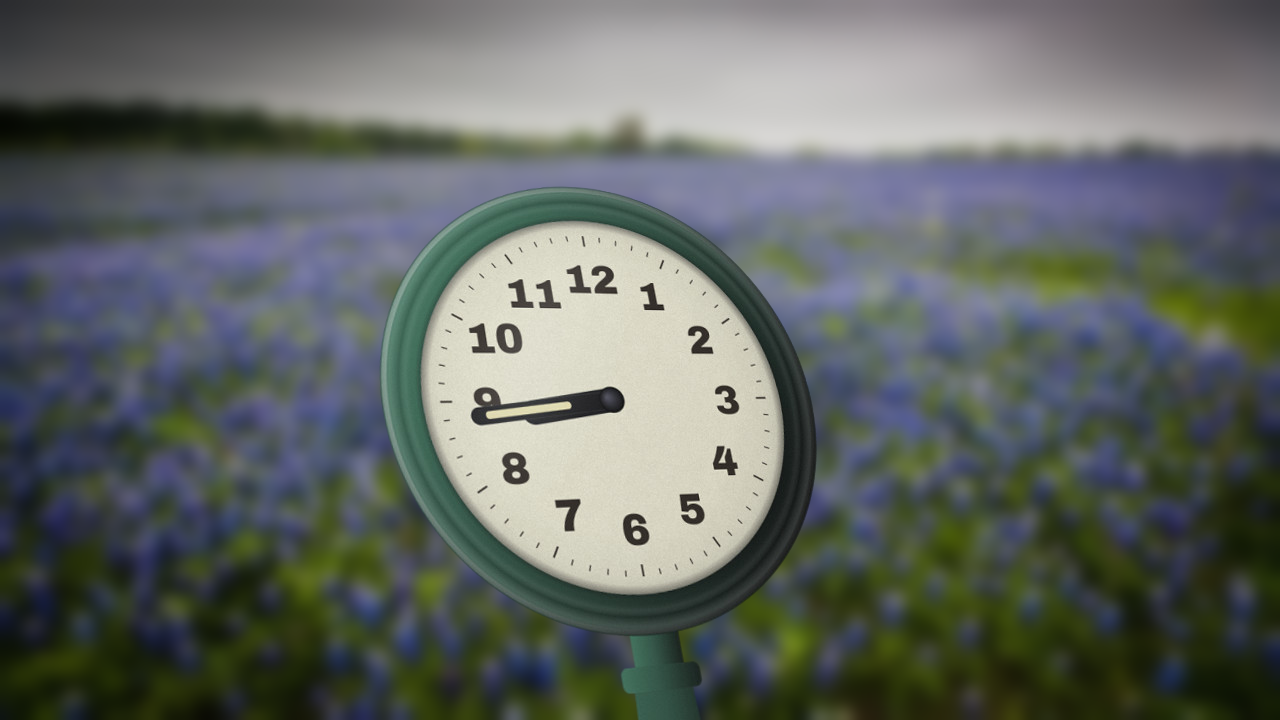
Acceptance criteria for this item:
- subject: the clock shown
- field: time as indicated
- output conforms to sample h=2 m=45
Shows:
h=8 m=44
